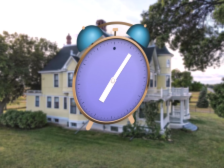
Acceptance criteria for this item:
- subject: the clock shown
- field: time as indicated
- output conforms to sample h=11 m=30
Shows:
h=7 m=6
